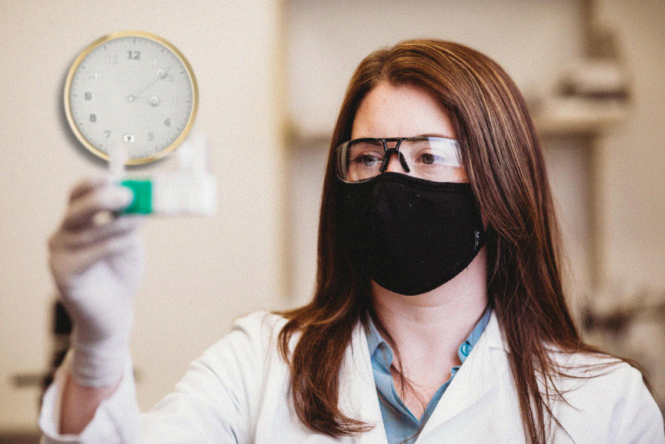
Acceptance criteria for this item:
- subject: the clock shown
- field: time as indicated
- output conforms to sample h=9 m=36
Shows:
h=3 m=8
